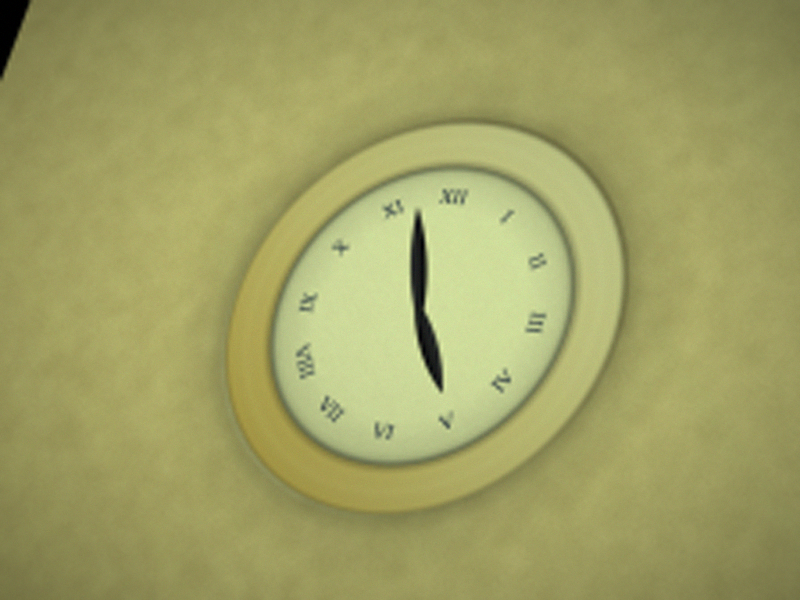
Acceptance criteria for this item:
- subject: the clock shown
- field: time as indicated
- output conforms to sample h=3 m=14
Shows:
h=4 m=57
